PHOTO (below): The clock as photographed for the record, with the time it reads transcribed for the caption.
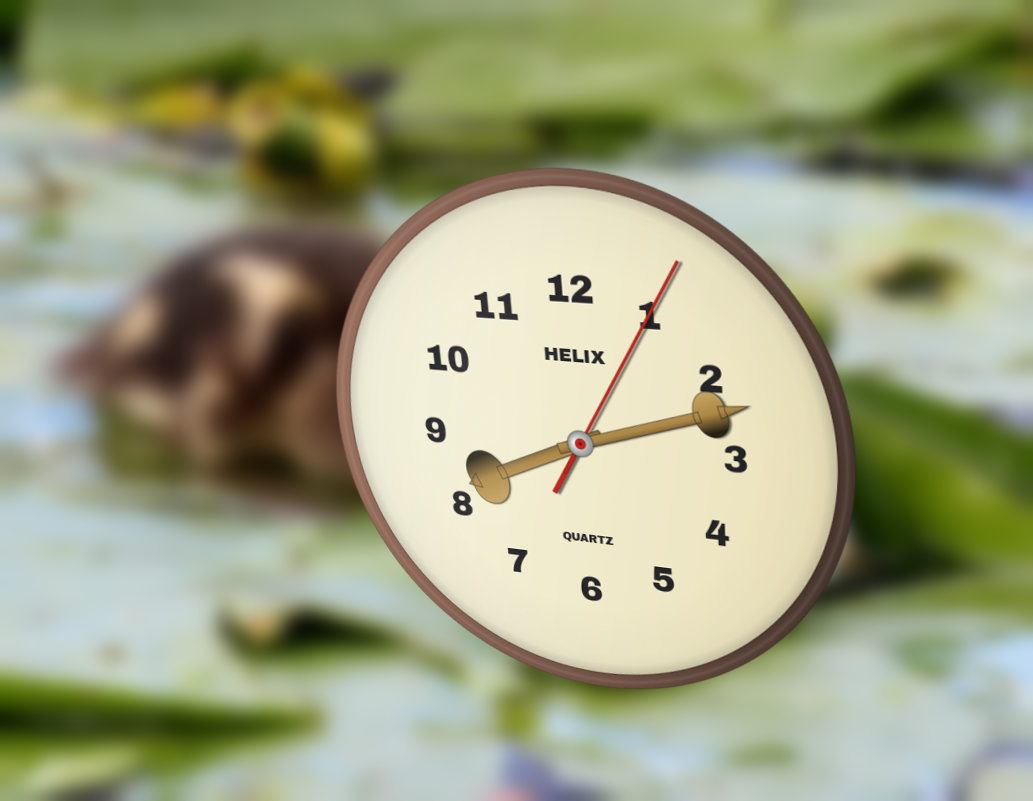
8:12:05
